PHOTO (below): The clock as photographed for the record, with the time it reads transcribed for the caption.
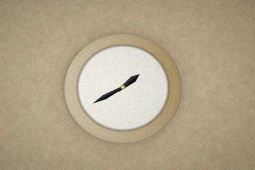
1:40
